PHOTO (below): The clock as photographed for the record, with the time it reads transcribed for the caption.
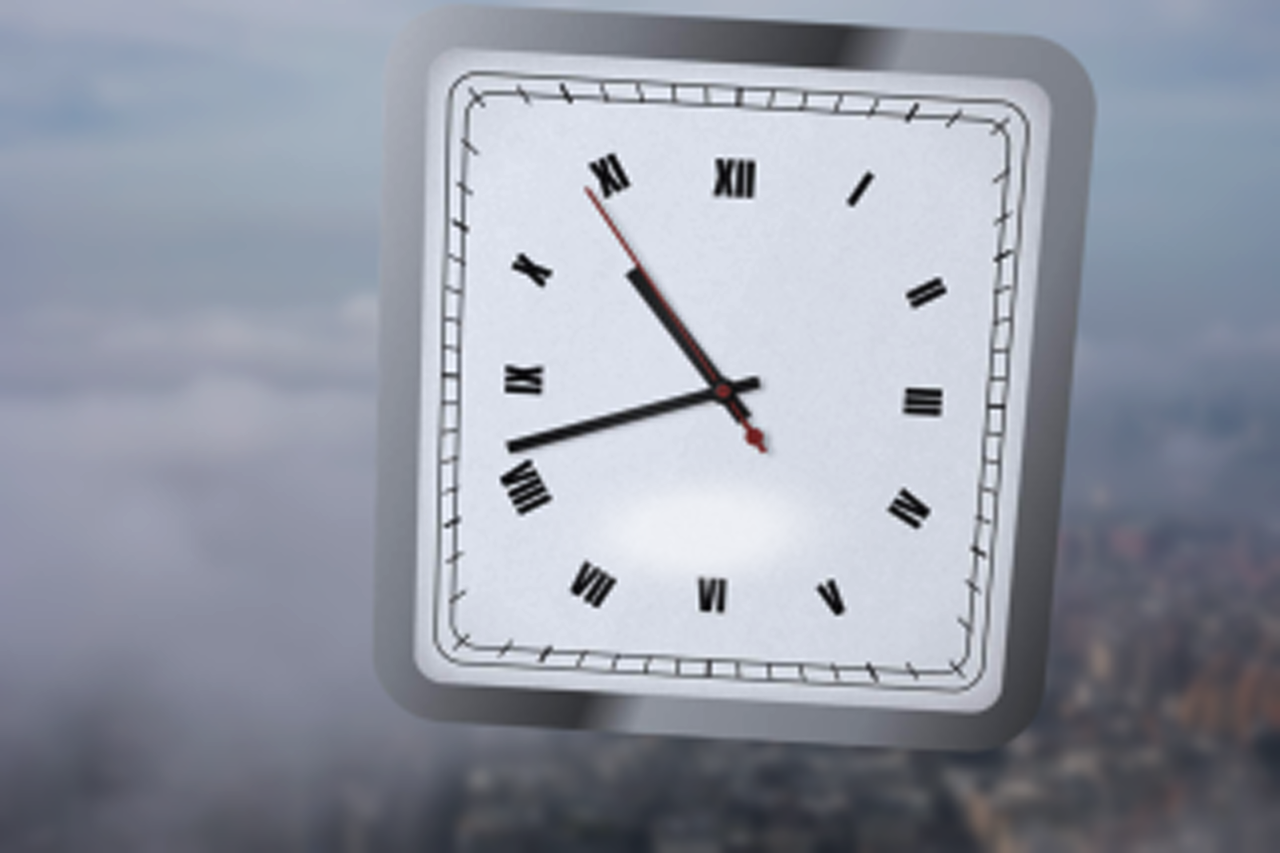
10:41:54
